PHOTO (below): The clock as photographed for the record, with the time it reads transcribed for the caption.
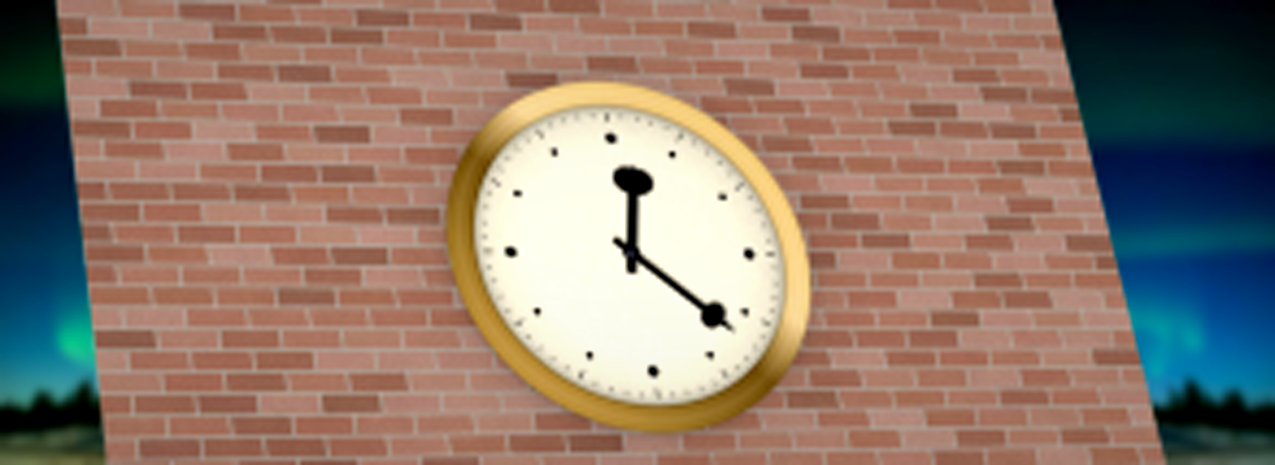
12:22
